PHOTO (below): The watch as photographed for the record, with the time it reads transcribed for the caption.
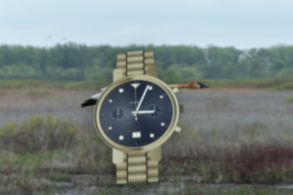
3:04
